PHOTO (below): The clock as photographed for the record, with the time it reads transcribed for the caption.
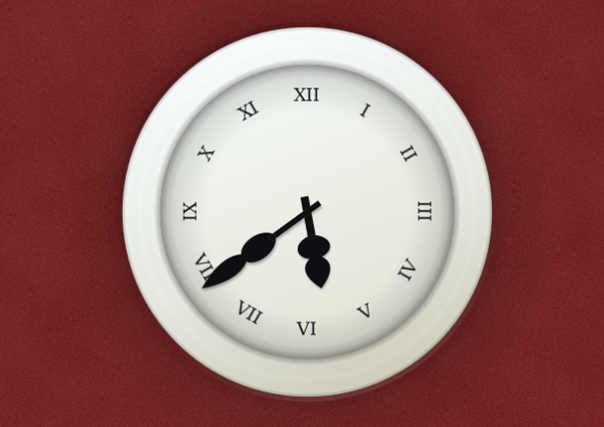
5:39
